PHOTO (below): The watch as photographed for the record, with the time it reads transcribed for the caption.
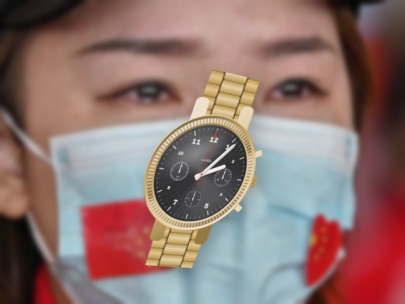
2:06
